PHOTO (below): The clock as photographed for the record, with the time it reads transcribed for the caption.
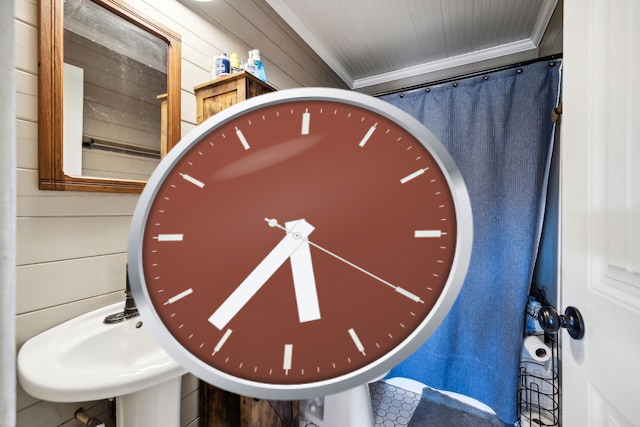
5:36:20
